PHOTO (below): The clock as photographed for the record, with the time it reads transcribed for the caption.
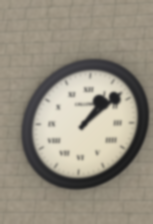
1:08
